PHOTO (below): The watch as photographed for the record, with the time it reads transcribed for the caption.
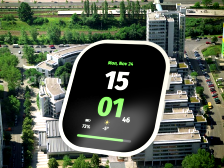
15:01:46
